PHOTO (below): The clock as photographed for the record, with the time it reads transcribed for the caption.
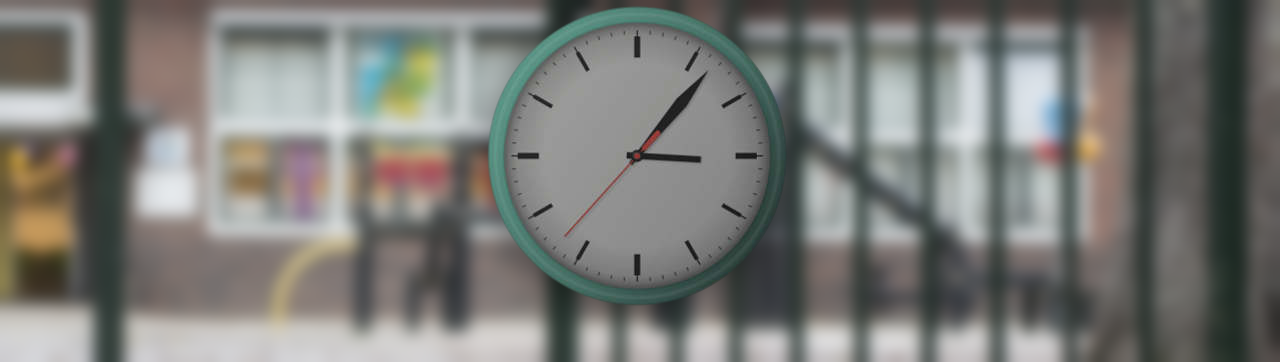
3:06:37
